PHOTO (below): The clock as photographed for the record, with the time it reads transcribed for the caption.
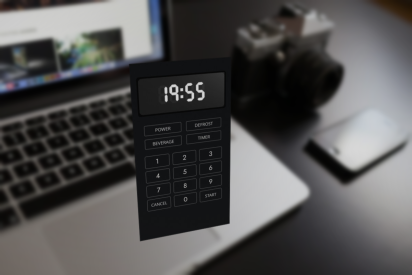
19:55
